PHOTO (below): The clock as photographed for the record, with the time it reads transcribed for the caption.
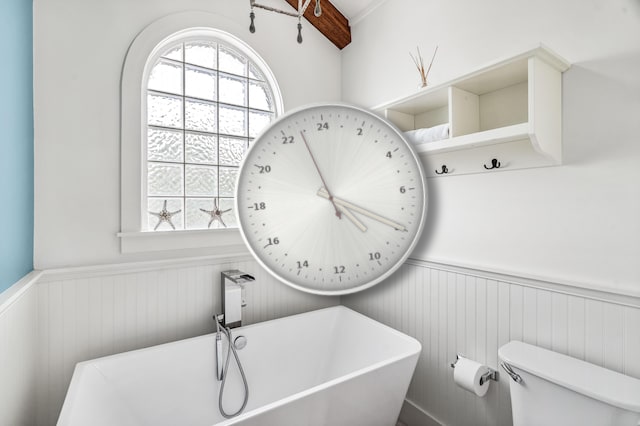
9:19:57
